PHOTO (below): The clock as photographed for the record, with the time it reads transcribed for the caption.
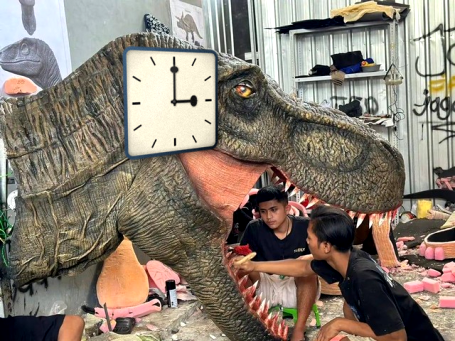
3:00
